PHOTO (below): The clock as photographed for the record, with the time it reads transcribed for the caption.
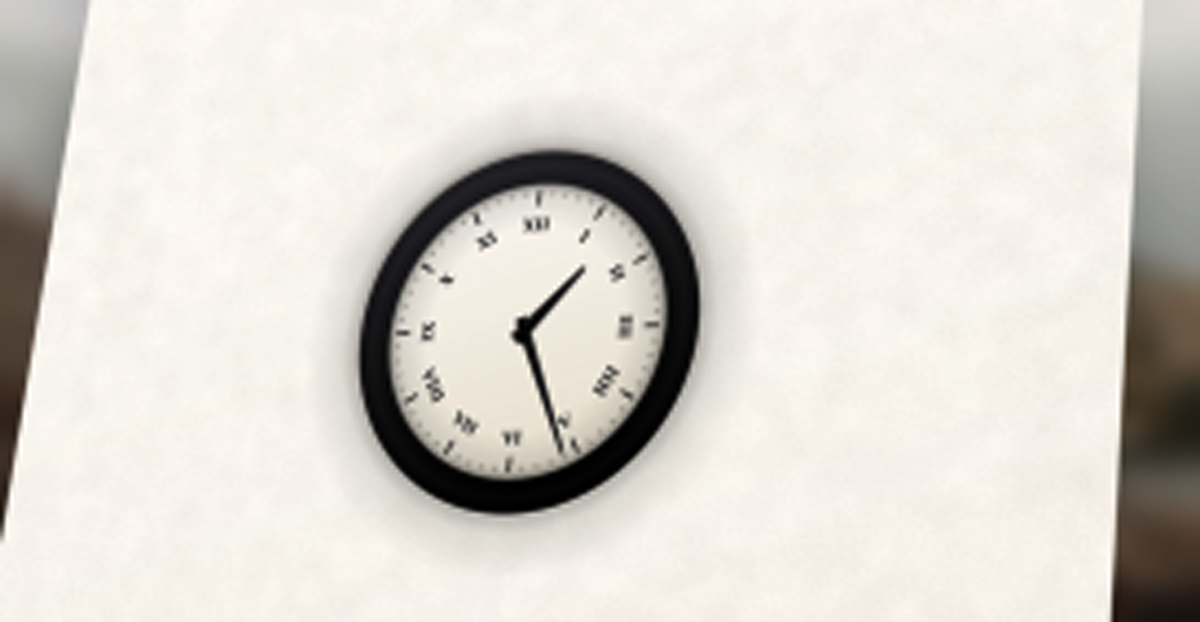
1:26
